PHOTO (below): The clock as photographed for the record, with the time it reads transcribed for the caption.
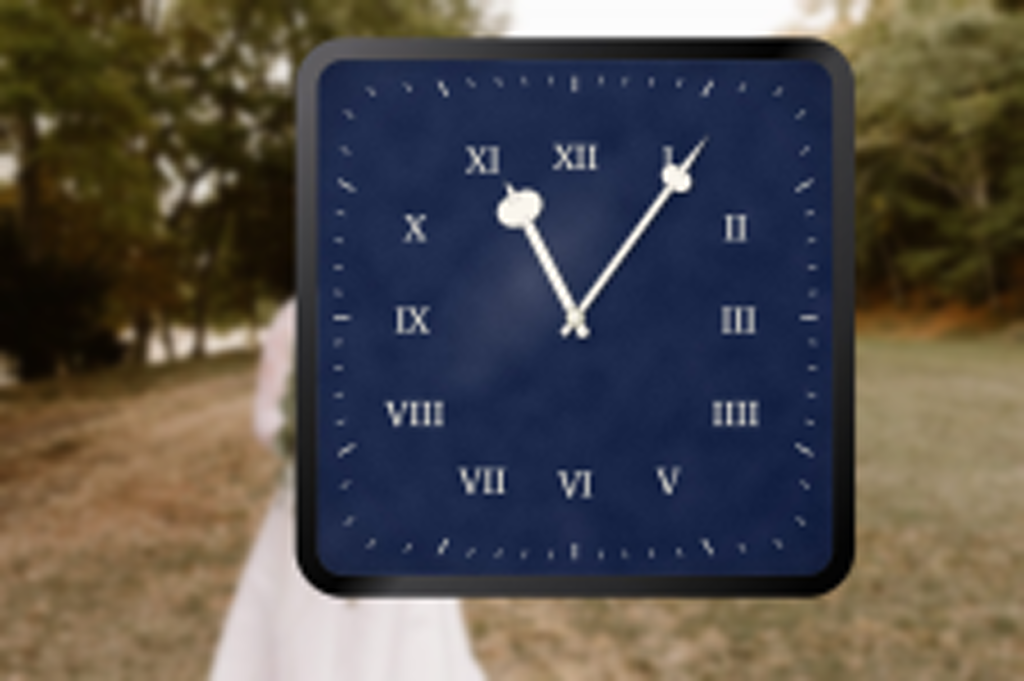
11:06
